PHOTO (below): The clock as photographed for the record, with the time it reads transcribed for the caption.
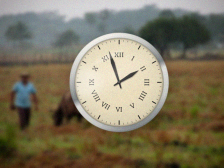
1:57
